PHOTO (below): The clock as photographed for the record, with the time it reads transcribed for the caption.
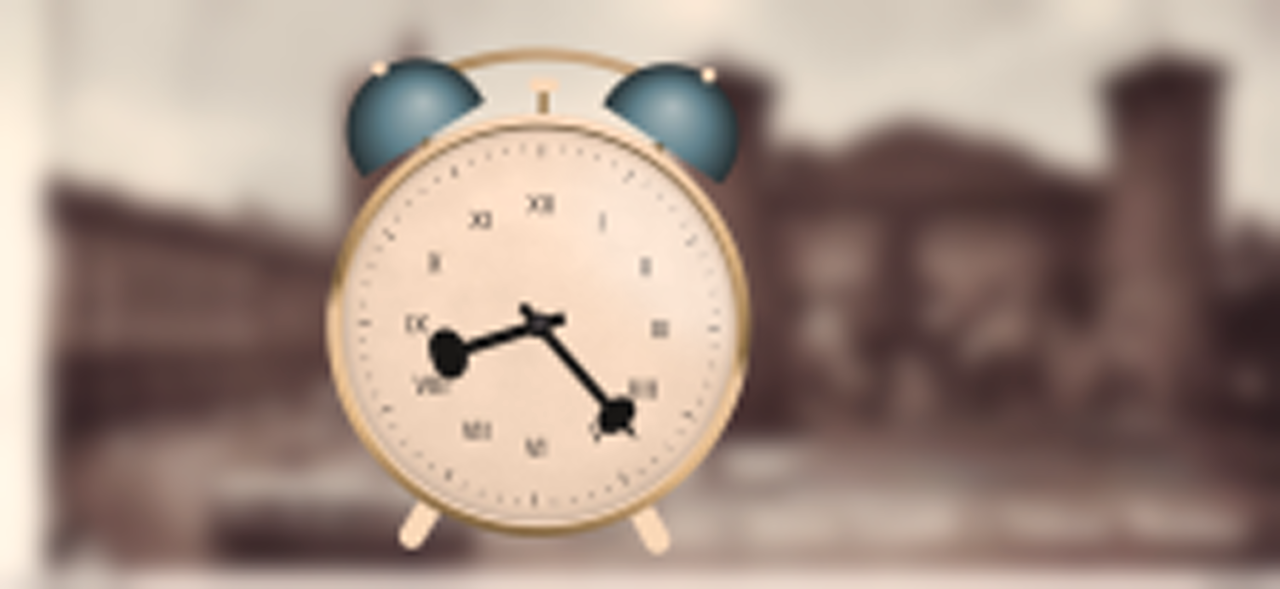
8:23
